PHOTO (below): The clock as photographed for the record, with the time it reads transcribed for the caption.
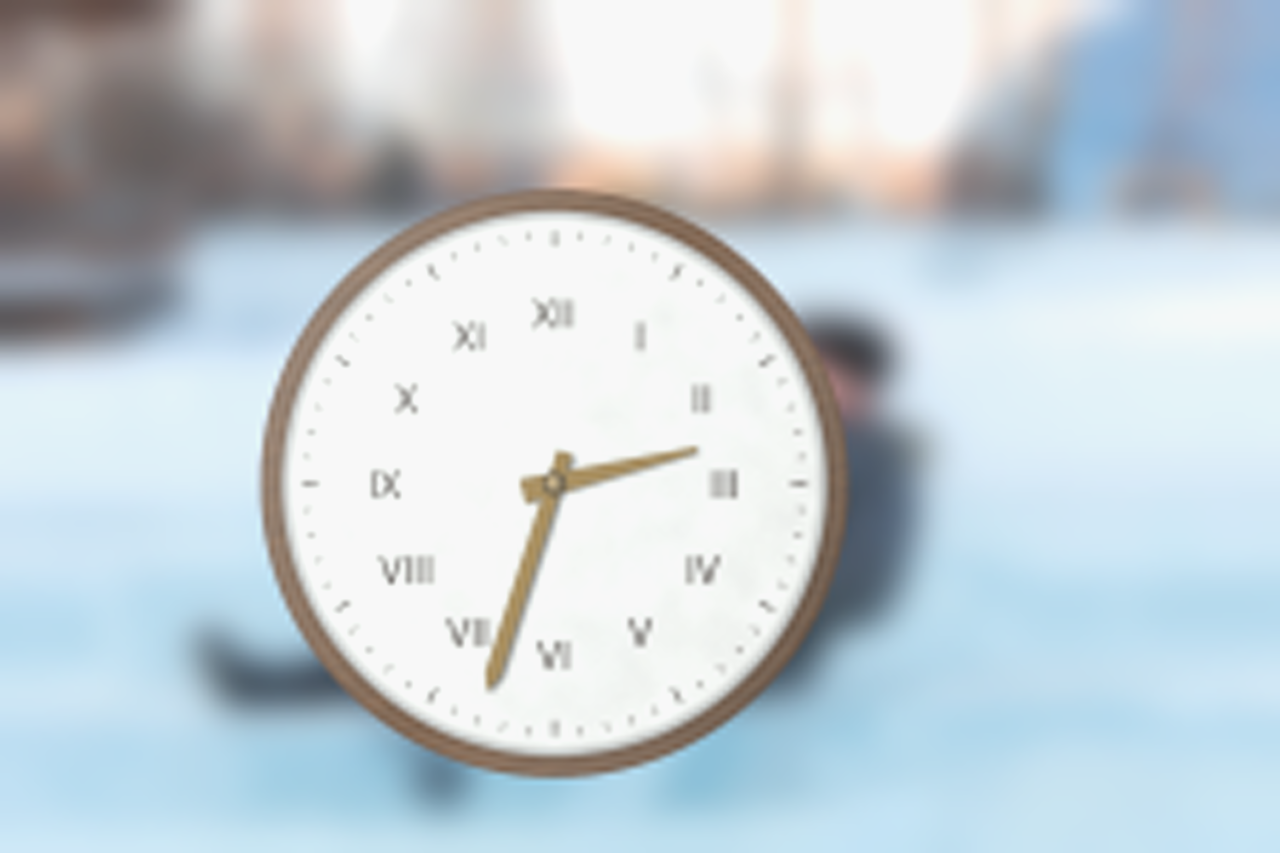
2:33
